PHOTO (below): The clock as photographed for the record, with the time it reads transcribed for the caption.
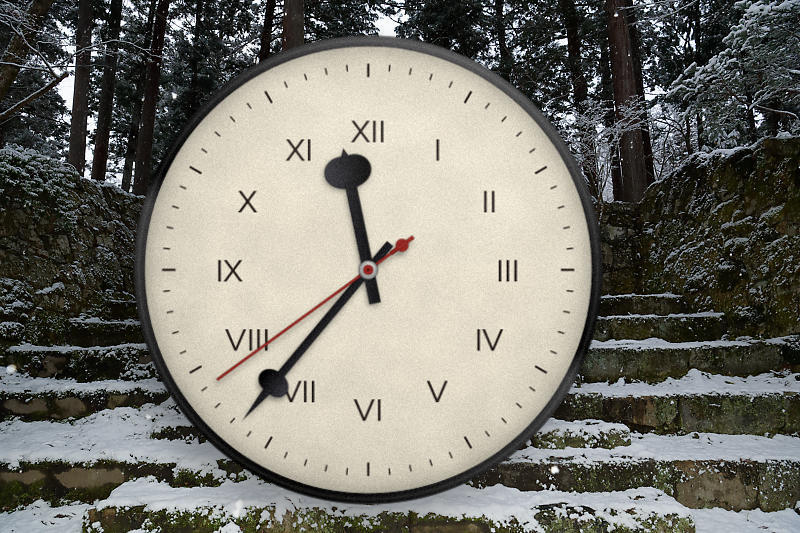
11:36:39
